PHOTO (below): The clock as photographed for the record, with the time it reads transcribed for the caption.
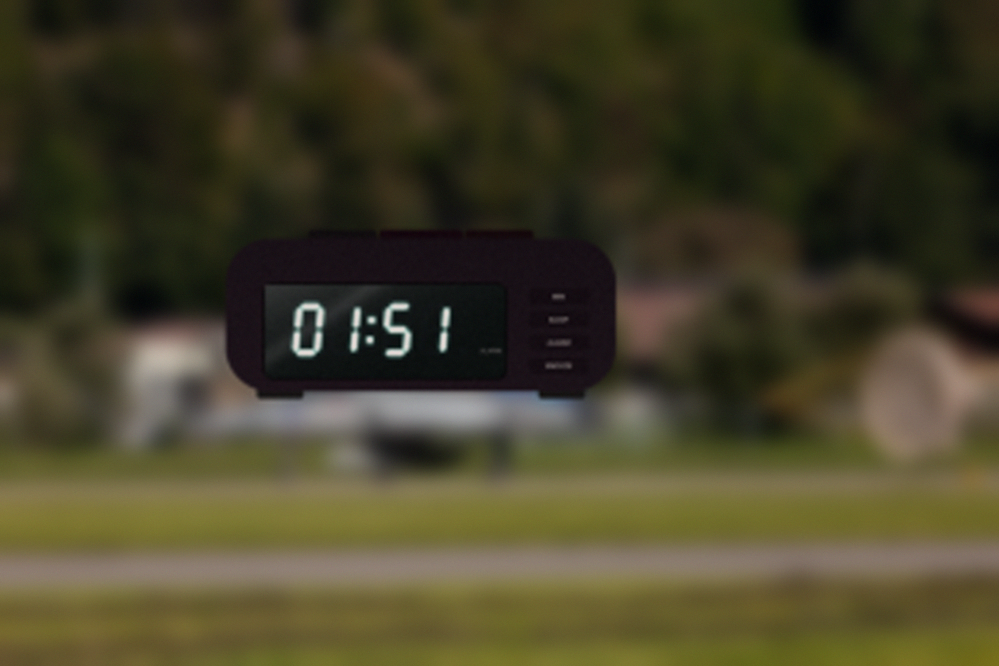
1:51
